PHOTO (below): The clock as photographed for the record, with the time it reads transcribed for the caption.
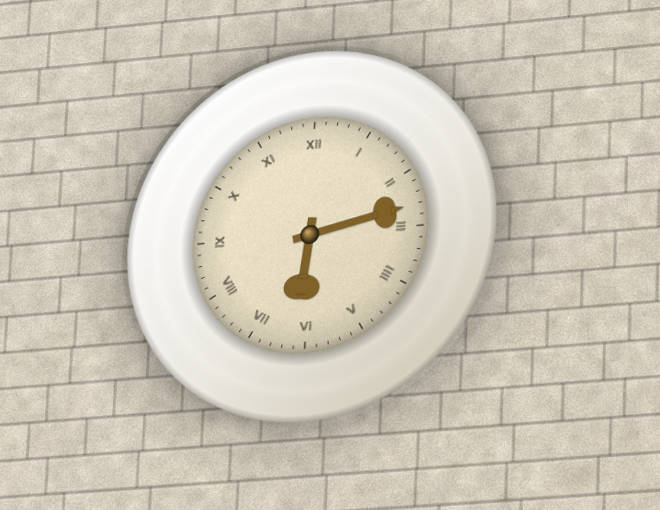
6:13
